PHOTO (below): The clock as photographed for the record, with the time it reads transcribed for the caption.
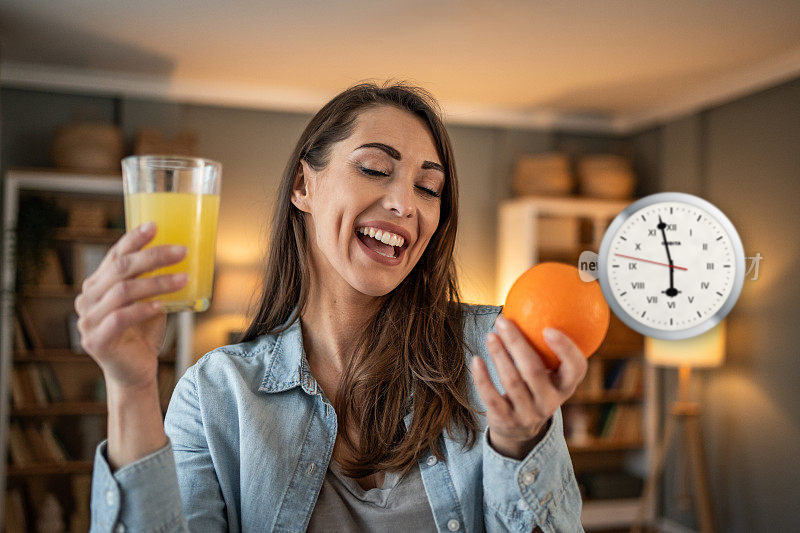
5:57:47
